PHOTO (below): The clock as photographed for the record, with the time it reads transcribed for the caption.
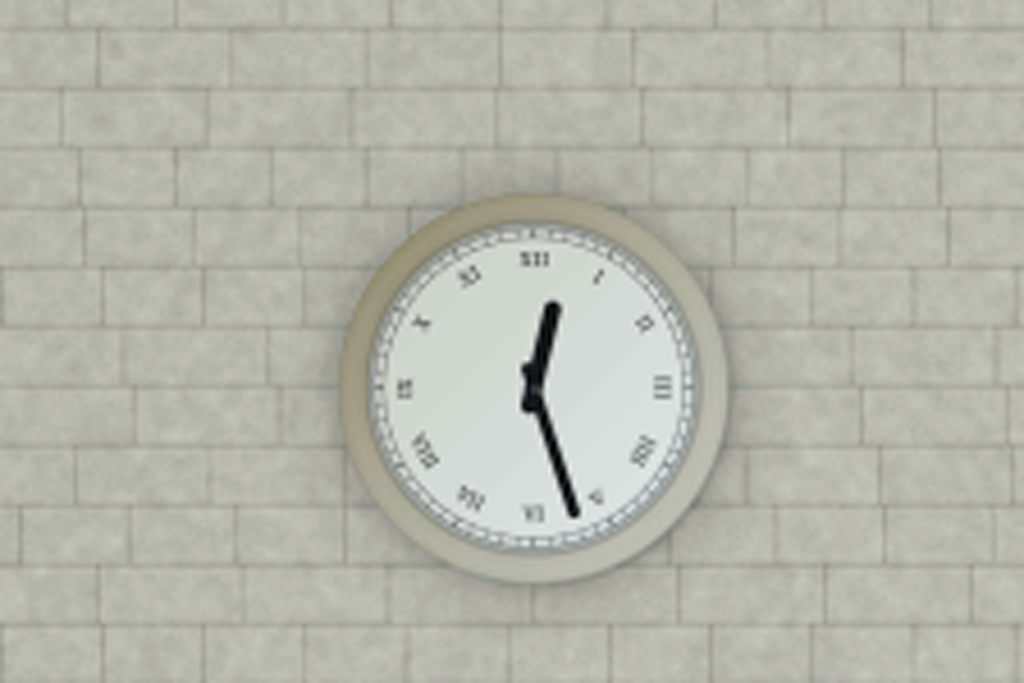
12:27
